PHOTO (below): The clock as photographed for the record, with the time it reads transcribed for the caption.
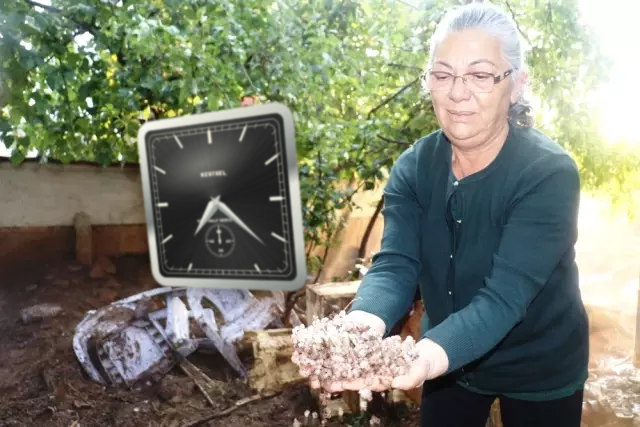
7:22
